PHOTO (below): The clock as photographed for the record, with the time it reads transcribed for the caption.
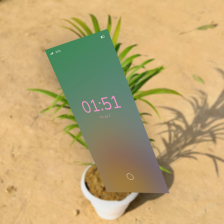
1:51
